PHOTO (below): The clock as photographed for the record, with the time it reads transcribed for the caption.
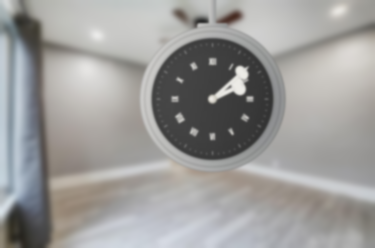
2:08
